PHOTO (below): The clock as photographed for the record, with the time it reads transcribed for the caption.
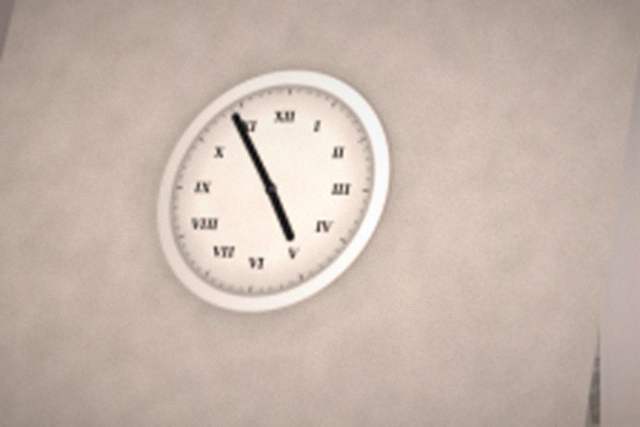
4:54
